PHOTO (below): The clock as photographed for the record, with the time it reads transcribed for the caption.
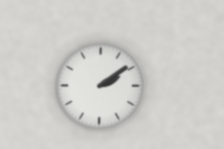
2:09
